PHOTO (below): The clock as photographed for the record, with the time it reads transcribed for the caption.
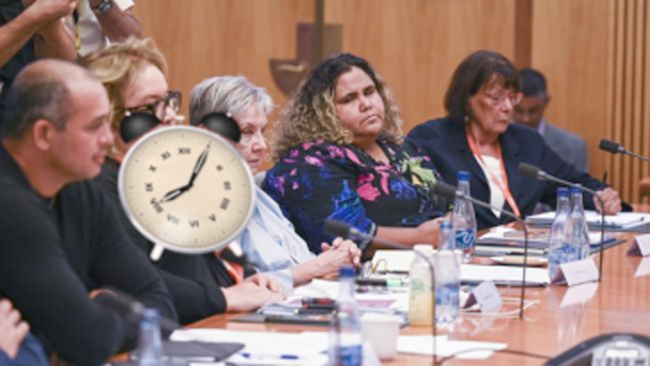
8:05
